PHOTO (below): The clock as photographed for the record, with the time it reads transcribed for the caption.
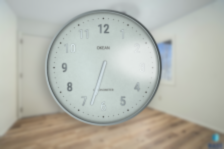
6:33
